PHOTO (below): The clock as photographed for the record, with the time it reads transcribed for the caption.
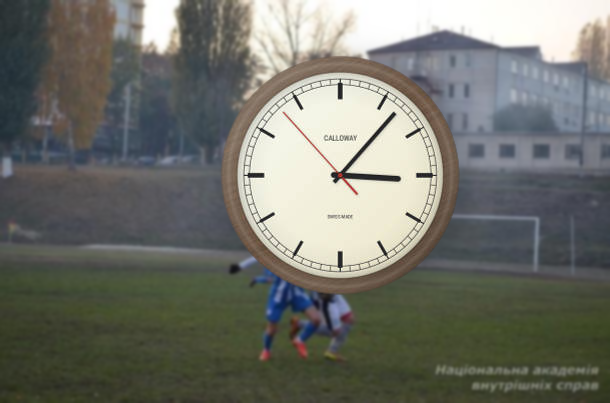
3:06:53
